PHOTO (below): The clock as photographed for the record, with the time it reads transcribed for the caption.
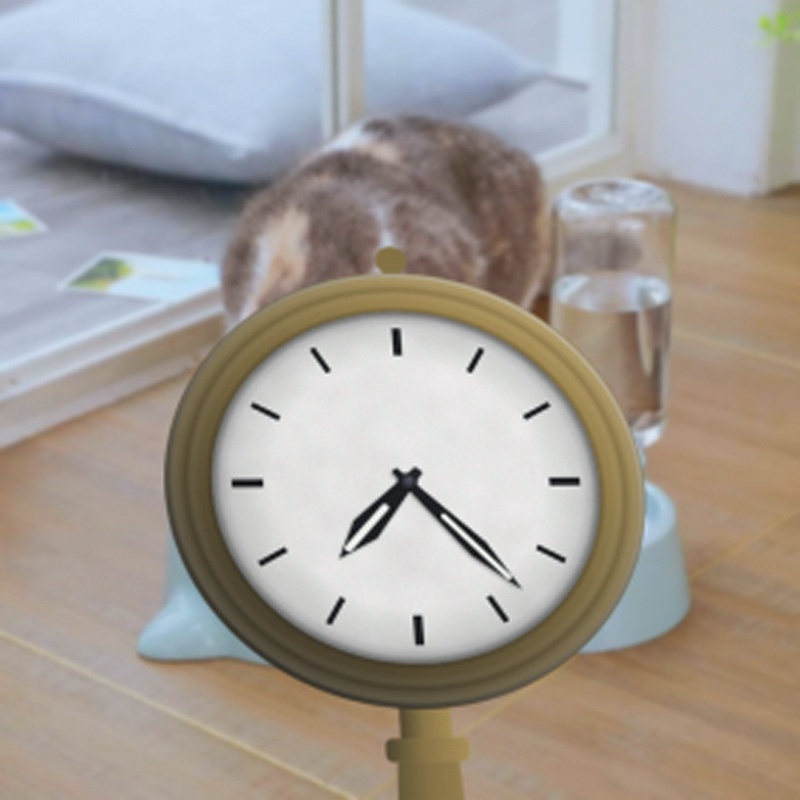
7:23
